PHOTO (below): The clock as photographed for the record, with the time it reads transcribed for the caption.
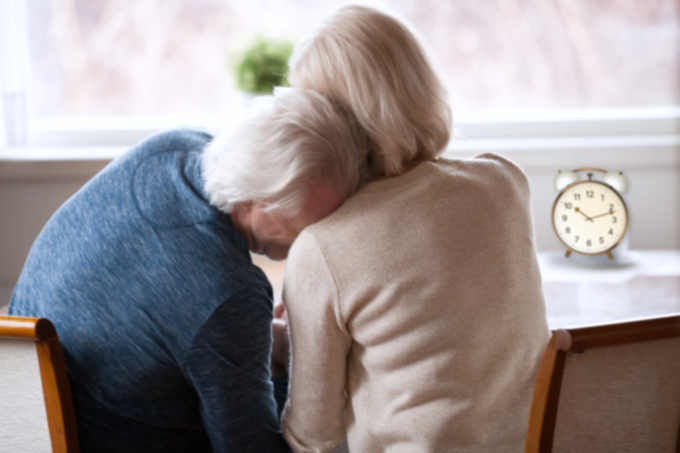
10:12
